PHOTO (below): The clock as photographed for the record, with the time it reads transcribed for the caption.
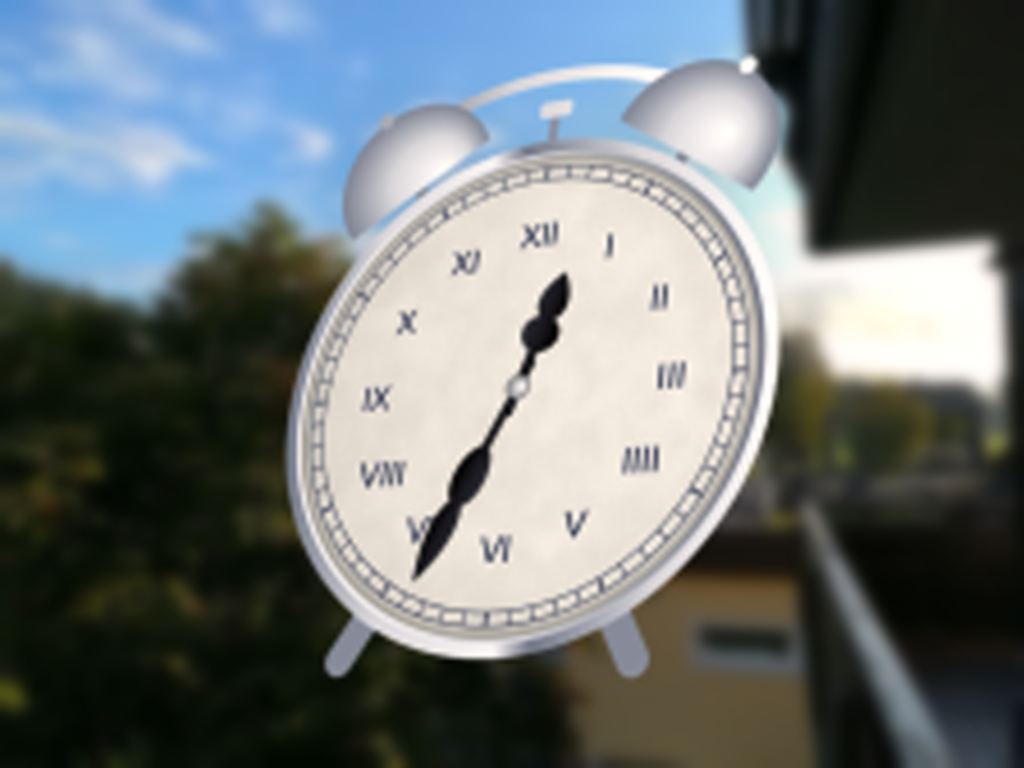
12:34
